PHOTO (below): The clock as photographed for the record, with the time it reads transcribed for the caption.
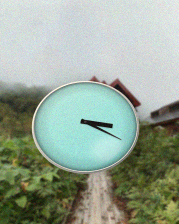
3:20
